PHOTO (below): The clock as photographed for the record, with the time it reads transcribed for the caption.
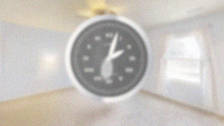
2:03
